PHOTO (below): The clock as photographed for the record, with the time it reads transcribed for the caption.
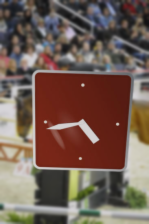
4:43
